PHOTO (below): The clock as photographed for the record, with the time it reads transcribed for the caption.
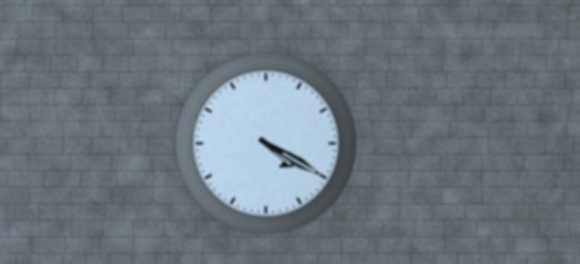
4:20
